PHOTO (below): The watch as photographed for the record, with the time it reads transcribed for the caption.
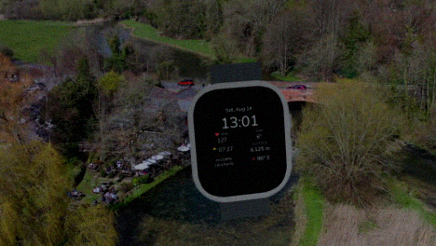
13:01
